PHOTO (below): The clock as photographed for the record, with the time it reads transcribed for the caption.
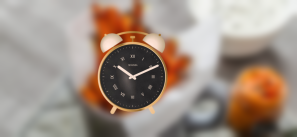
10:11
